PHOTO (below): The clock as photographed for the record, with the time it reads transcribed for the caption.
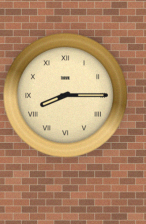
8:15
